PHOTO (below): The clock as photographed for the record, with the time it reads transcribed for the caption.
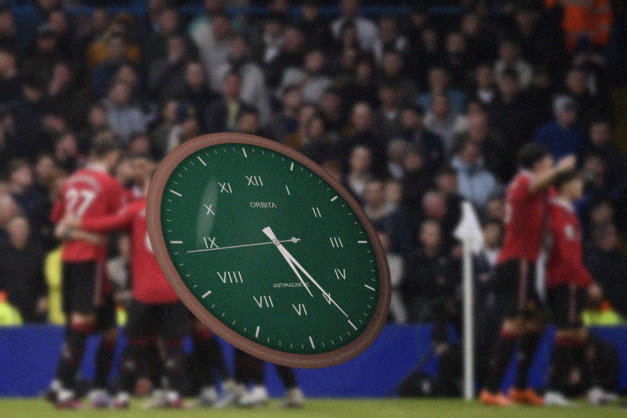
5:24:44
